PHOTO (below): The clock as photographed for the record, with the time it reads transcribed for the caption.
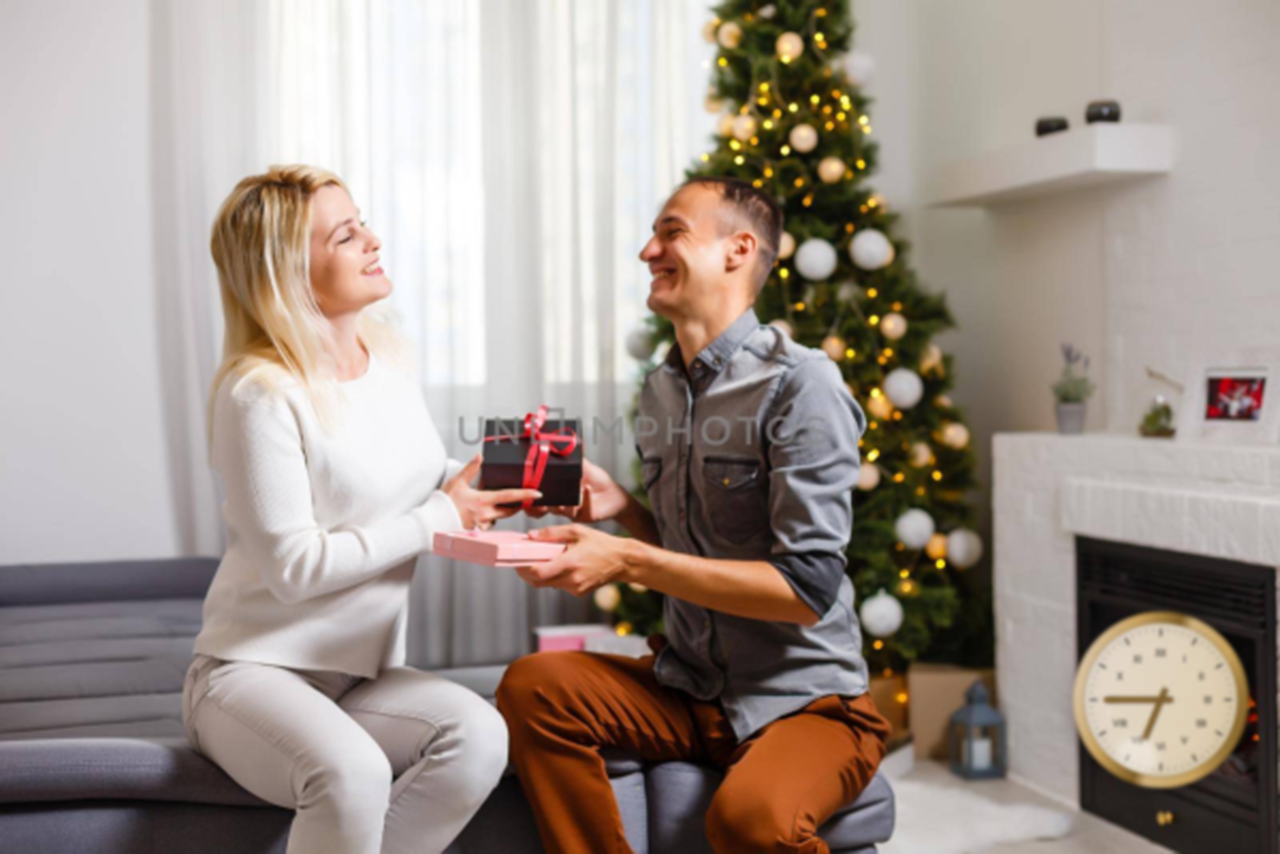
6:45
